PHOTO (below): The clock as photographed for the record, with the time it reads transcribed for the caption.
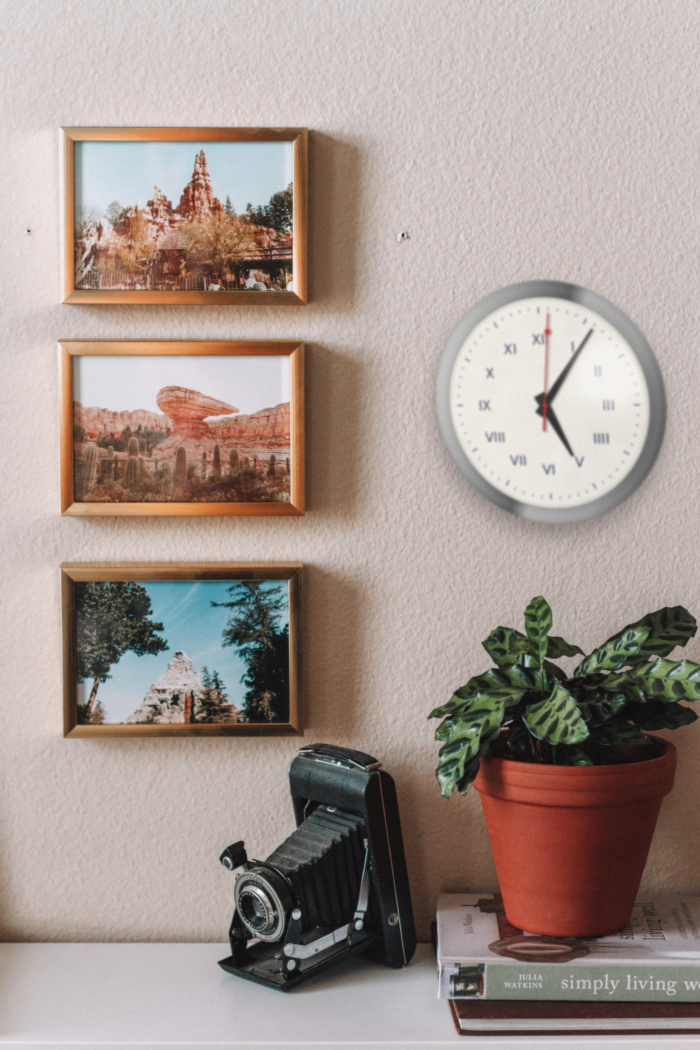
5:06:01
